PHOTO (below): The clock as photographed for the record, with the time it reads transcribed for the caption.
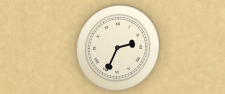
2:34
